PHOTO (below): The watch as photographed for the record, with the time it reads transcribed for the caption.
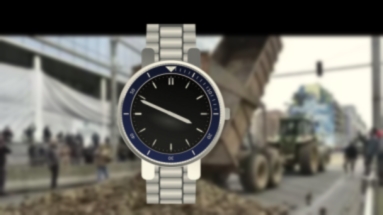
3:49
